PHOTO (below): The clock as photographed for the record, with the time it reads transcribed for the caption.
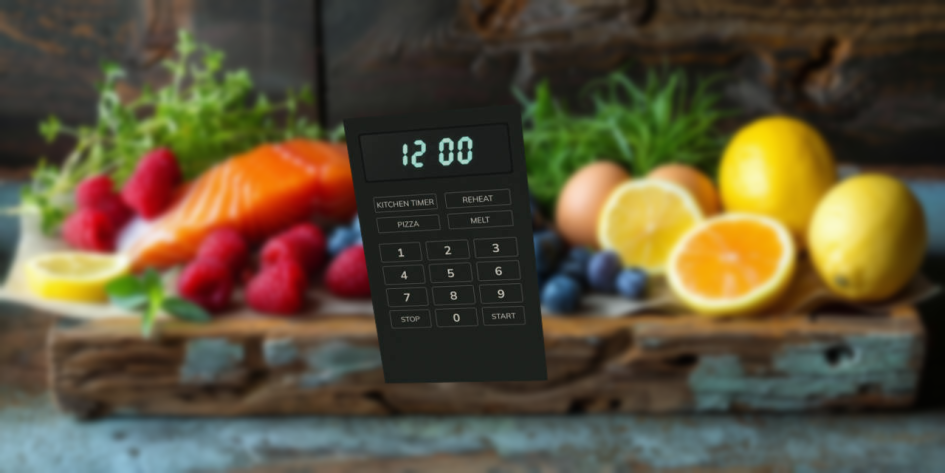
12:00
